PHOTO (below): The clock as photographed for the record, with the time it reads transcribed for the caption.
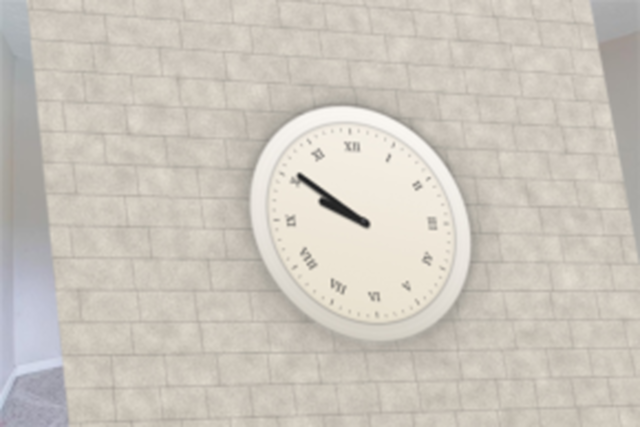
9:51
